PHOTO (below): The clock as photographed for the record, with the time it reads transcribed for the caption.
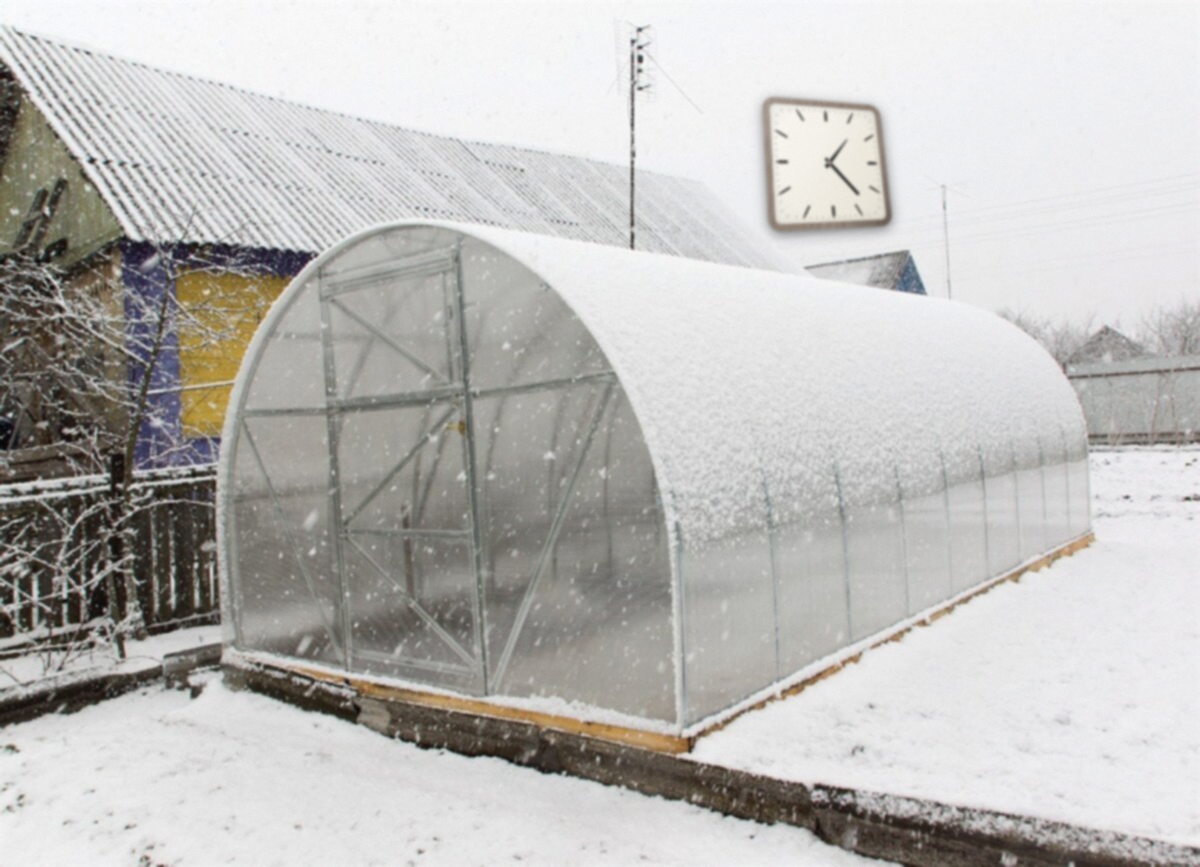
1:23
